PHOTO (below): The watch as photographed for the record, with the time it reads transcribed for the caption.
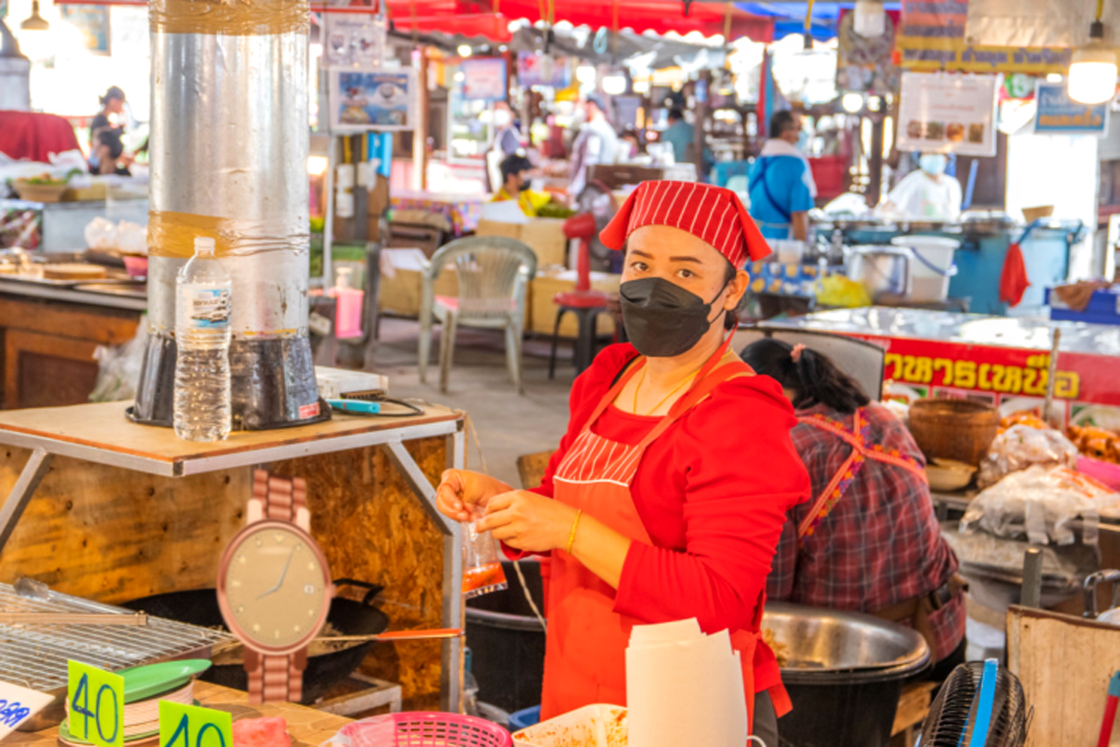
8:04
